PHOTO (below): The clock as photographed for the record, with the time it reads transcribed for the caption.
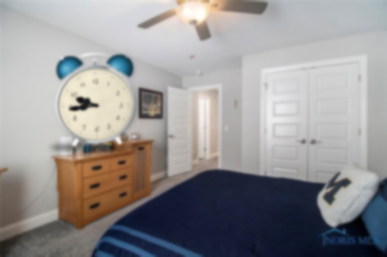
9:44
